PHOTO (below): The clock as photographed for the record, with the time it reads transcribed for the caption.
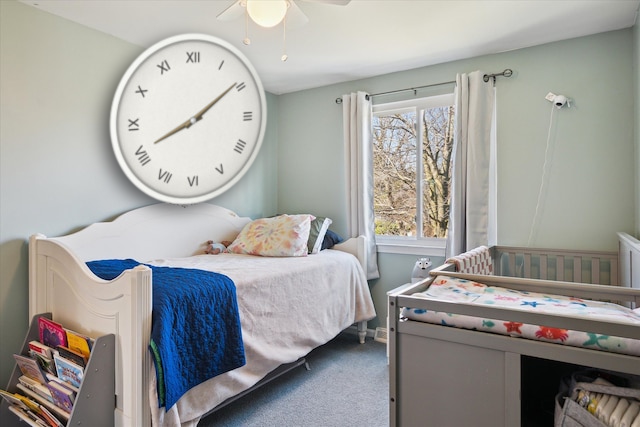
8:09
